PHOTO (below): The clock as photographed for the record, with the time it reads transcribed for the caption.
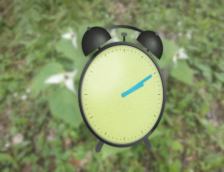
2:10
